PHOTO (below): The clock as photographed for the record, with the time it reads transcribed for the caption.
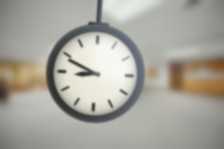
8:49
